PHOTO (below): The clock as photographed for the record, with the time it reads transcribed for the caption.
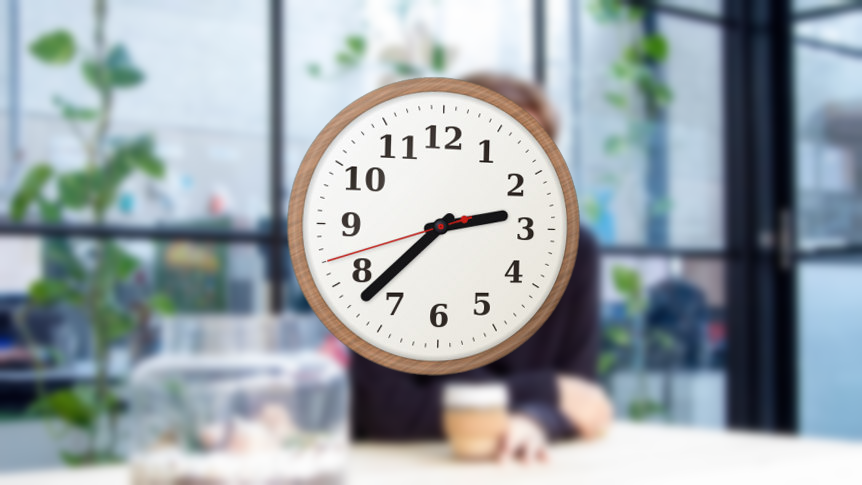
2:37:42
